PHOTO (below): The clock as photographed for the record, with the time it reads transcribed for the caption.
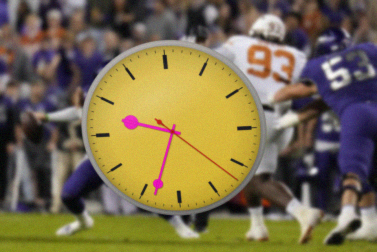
9:33:22
